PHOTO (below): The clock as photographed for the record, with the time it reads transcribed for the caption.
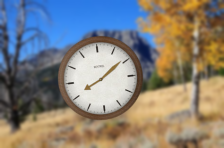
8:09
